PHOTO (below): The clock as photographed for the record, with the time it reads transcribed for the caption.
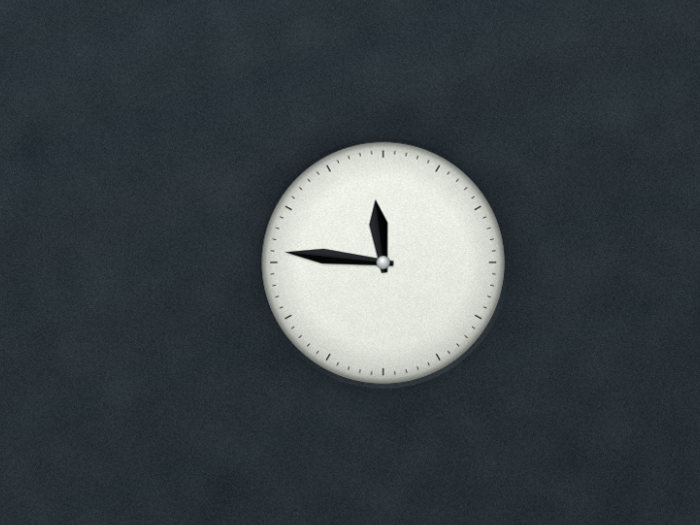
11:46
